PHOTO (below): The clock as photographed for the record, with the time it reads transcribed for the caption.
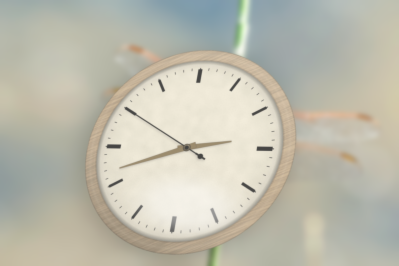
2:41:50
